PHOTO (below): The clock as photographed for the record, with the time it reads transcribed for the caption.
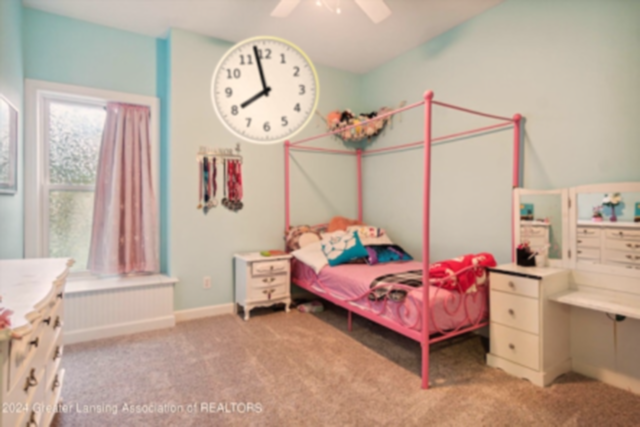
7:58
